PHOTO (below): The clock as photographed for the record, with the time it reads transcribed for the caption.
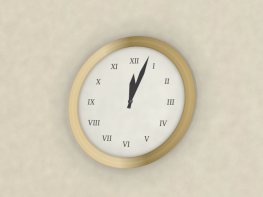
12:03
